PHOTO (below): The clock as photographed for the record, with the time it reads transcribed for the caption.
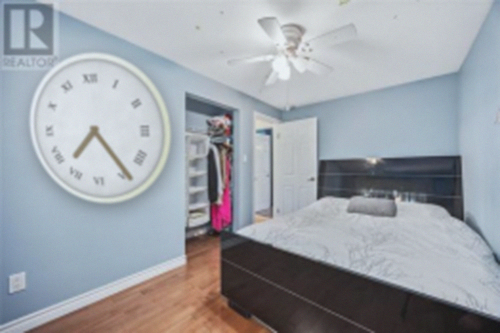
7:24
